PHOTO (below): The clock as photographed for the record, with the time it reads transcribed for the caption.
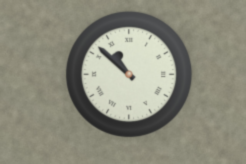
10:52
